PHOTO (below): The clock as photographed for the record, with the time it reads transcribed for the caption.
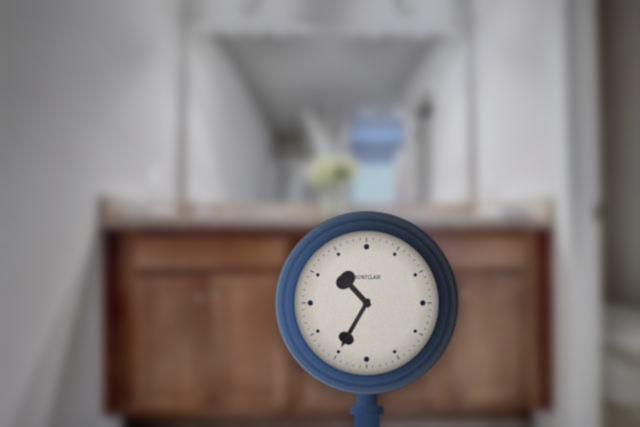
10:35
